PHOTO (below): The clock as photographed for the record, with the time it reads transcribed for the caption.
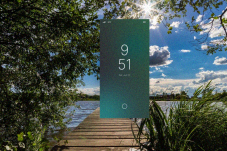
9:51
